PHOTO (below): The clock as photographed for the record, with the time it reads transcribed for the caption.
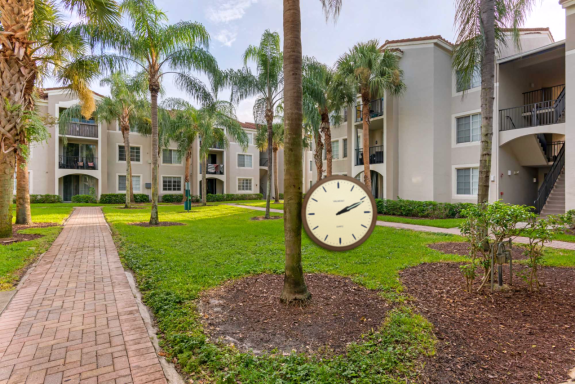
2:11
